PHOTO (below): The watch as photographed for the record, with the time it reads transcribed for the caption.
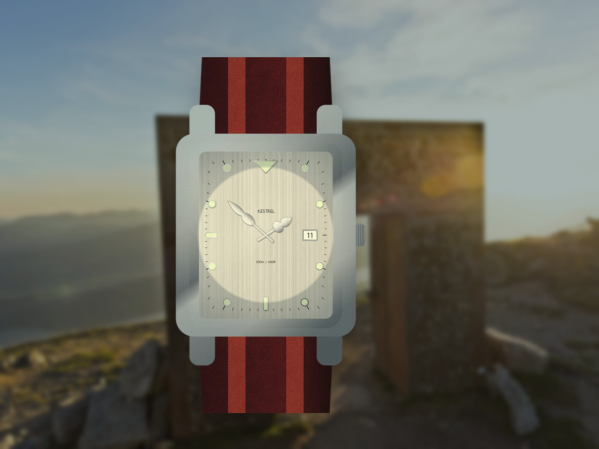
1:52
